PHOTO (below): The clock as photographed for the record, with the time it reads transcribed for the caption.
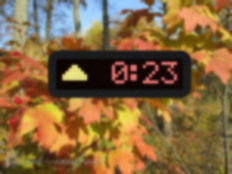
0:23
